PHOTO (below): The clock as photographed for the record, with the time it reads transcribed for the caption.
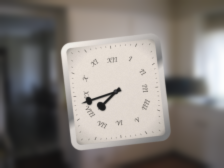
7:43
